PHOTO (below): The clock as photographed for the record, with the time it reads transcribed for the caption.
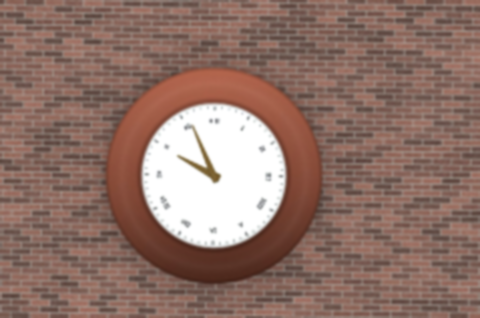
9:56
